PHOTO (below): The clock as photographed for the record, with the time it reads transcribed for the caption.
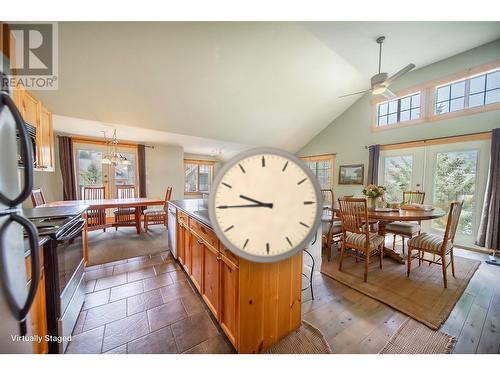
9:45
